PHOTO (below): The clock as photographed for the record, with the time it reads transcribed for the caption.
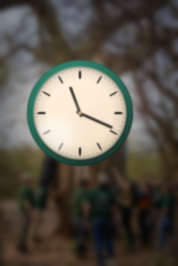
11:19
